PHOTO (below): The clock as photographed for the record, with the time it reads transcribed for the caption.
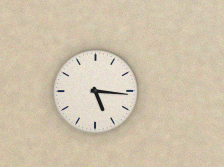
5:16
